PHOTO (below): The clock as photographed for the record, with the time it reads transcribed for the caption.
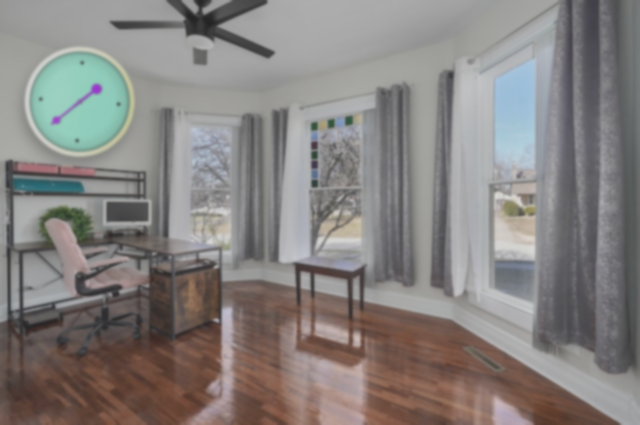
1:38
